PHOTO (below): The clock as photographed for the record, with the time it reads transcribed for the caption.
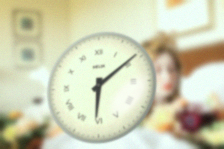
6:09
